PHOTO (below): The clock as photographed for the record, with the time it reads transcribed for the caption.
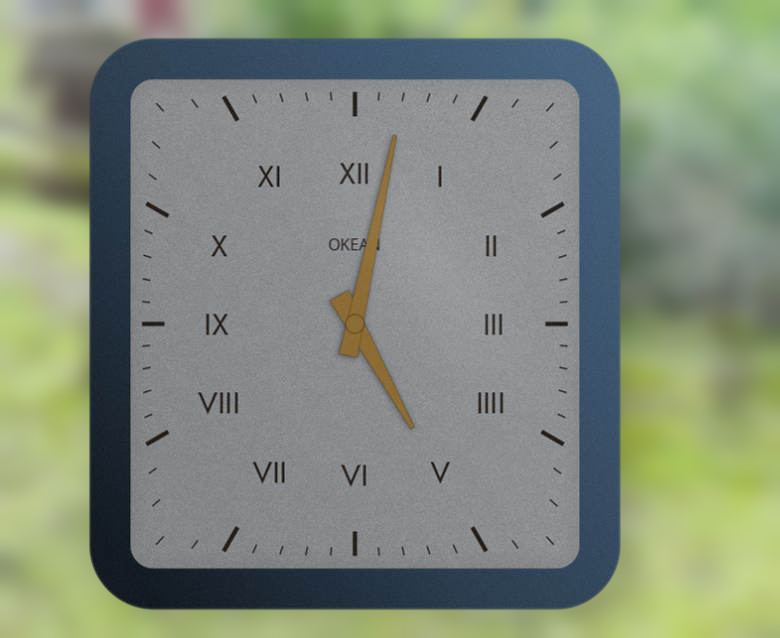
5:02
